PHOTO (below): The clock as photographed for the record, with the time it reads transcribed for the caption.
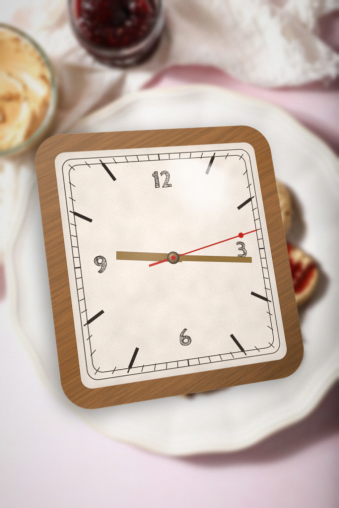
9:16:13
